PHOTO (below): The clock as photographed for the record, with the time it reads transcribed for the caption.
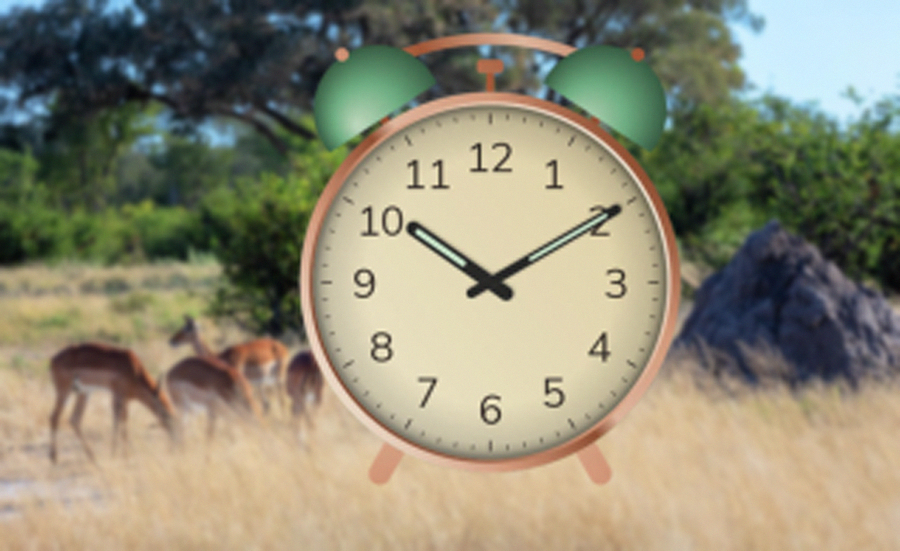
10:10
